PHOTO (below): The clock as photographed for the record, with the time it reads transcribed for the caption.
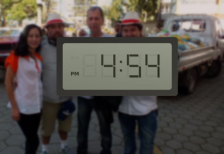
4:54
